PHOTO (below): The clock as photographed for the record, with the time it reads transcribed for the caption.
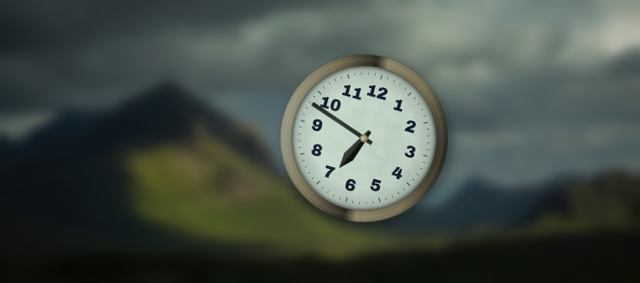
6:48
